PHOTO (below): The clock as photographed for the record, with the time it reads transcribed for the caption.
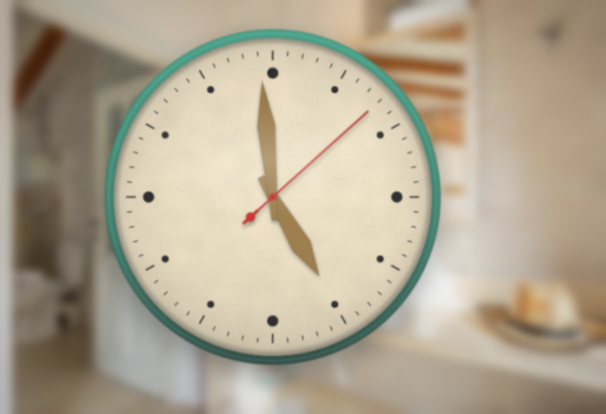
4:59:08
